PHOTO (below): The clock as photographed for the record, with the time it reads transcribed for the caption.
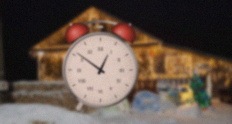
12:51
